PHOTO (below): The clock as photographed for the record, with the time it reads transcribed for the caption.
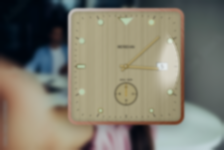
3:08
